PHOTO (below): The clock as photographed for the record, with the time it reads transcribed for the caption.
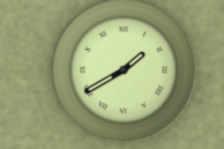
1:40
